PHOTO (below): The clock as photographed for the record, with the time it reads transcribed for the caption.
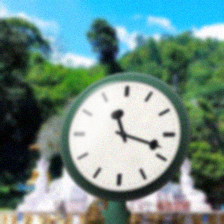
11:18
